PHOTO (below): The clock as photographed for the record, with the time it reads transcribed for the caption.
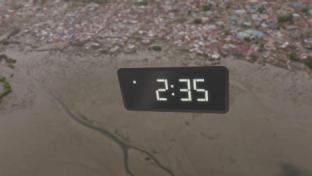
2:35
